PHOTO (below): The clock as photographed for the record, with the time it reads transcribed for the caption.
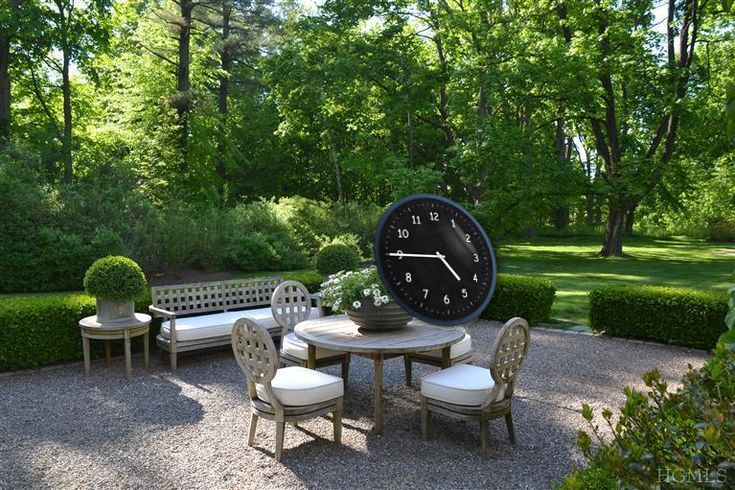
4:45
